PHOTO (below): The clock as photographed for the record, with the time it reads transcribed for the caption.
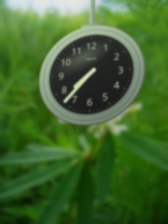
7:37
